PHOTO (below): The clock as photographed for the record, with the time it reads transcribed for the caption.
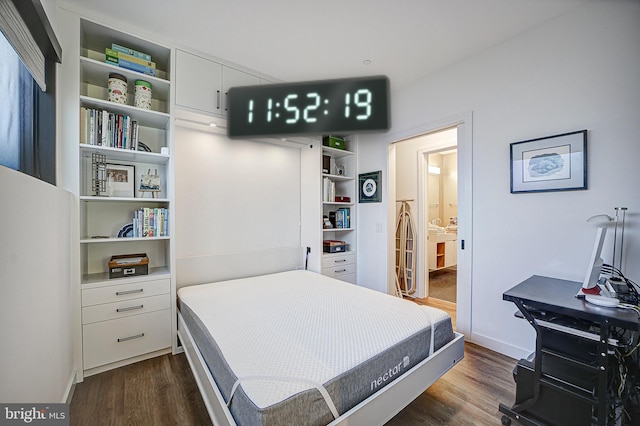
11:52:19
